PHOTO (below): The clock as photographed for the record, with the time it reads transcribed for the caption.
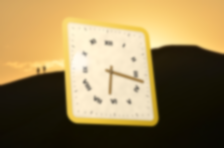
6:17
